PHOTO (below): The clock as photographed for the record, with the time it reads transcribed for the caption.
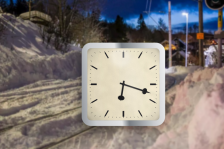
6:18
